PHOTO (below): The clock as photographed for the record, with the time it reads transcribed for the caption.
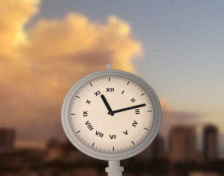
11:13
